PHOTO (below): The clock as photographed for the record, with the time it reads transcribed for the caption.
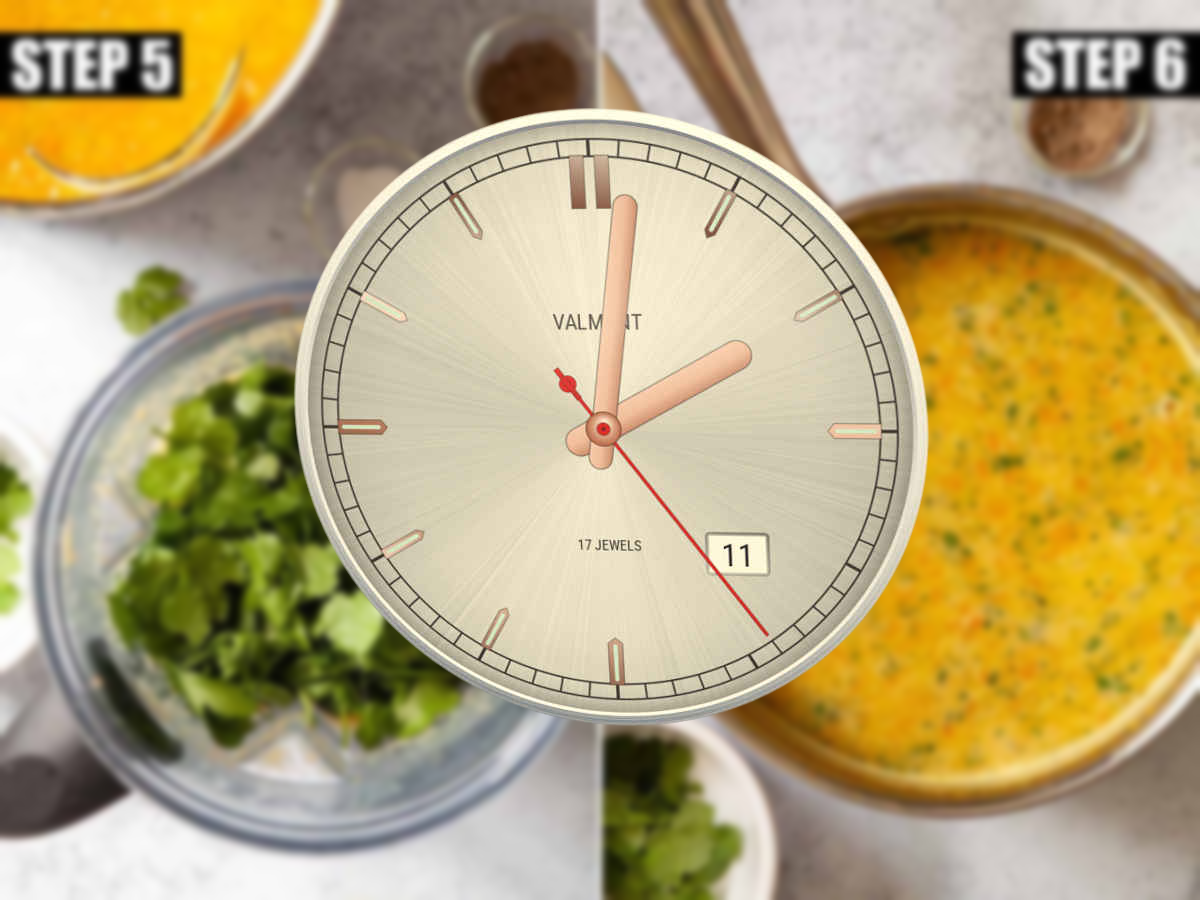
2:01:24
